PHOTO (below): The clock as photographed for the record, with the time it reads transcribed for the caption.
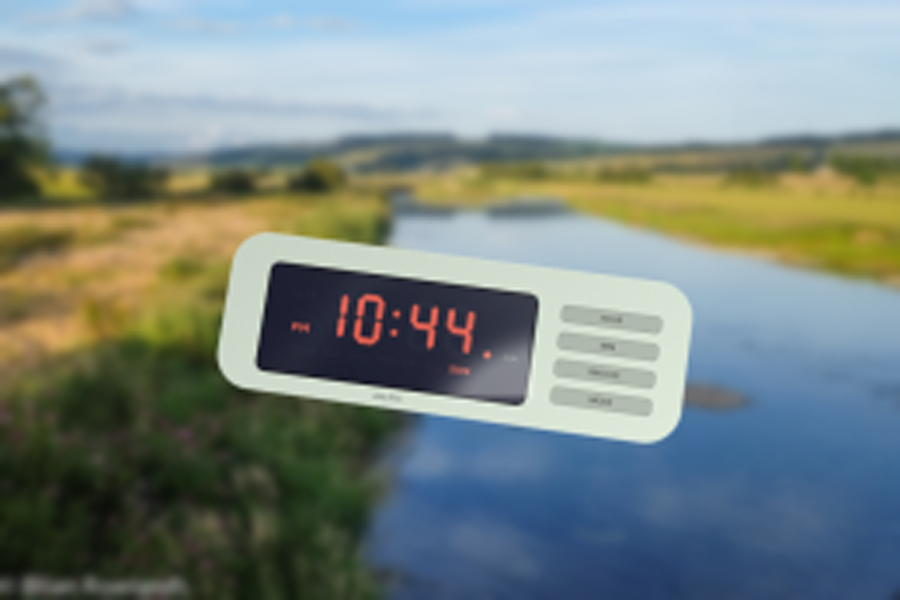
10:44
